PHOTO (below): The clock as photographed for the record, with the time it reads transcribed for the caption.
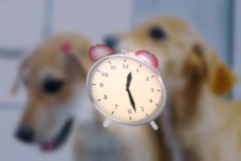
12:28
